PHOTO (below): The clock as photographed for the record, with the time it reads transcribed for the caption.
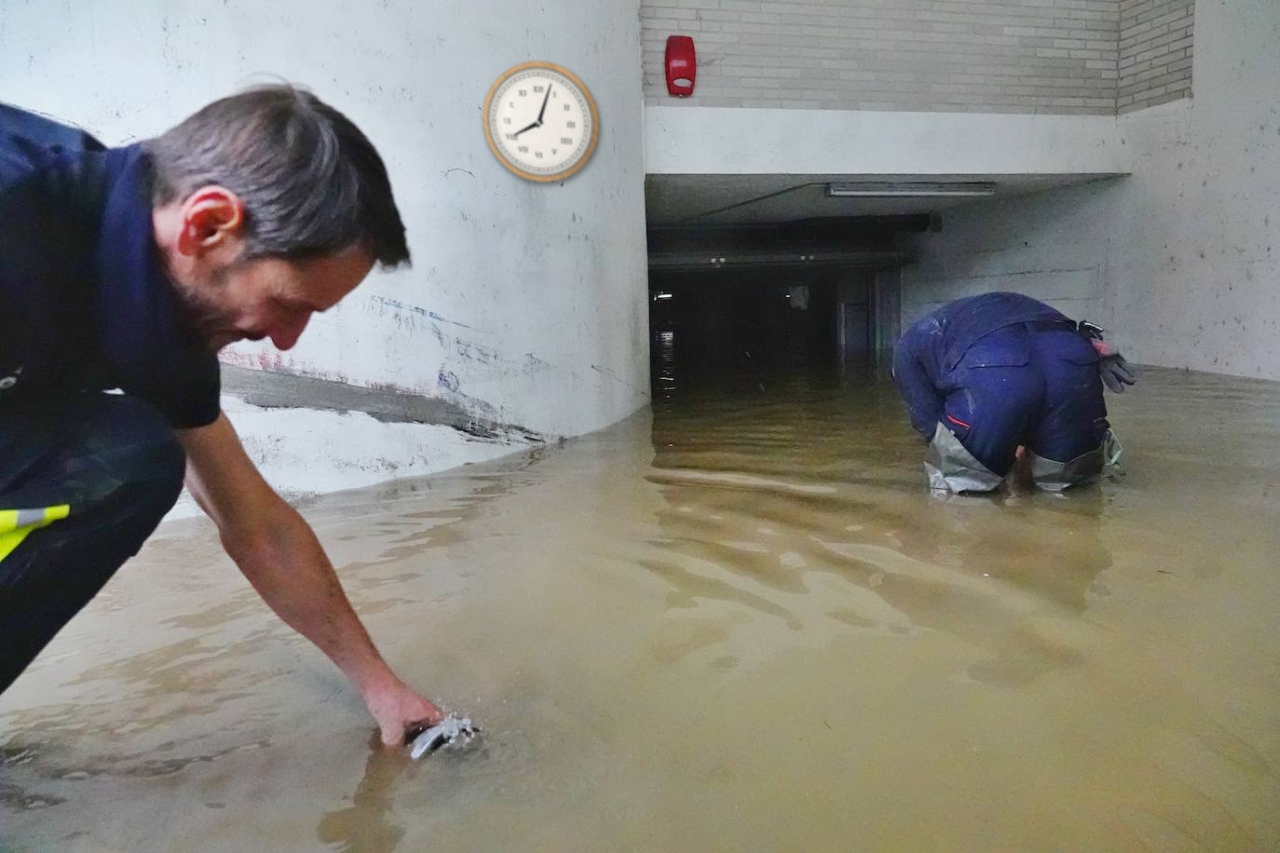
8:03
